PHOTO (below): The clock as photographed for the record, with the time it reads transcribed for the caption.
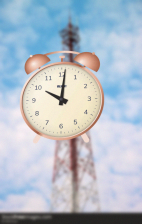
10:01
